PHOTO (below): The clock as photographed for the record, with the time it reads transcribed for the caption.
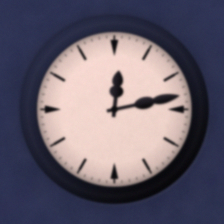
12:13
